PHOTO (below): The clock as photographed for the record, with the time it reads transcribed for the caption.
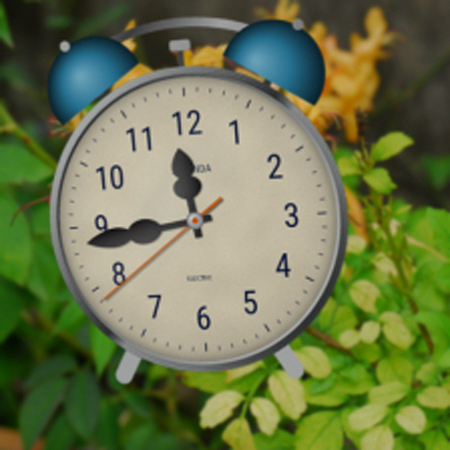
11:43:39
